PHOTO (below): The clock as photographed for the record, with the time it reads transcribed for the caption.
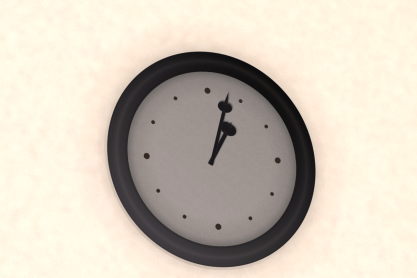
1:03
